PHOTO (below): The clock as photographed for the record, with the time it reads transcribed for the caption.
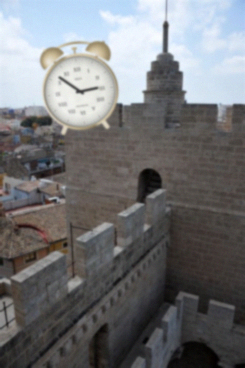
2:52
